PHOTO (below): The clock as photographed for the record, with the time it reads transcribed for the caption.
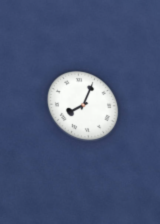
8:05
